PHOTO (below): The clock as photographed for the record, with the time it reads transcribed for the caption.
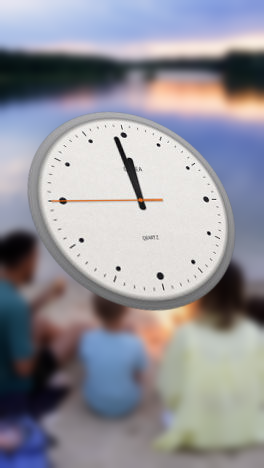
11:58:45
